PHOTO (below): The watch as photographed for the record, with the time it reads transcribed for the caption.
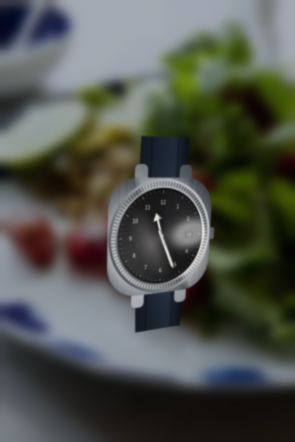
11:26
